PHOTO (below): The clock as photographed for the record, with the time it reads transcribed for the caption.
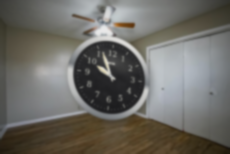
9:56
